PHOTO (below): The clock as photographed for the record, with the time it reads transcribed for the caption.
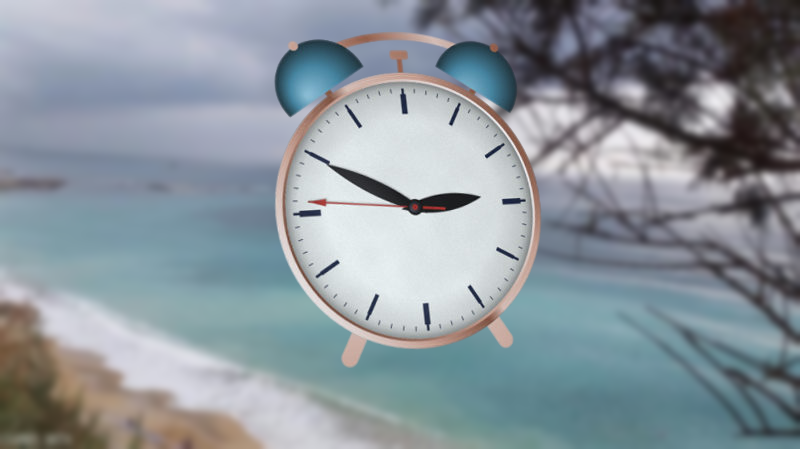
2:49:46
